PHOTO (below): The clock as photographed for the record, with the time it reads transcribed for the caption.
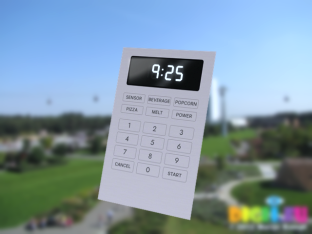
9:25
